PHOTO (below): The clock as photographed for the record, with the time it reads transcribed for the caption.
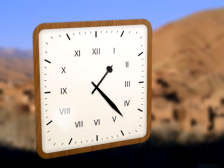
1:23
